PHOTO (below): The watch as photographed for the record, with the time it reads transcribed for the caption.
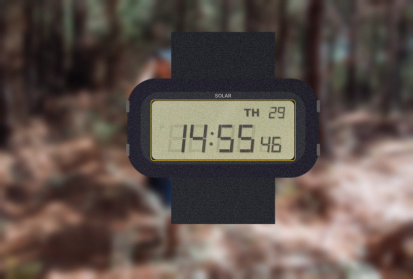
14:55:46
